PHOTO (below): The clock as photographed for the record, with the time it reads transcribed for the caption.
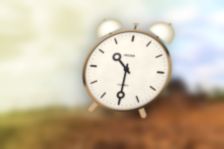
10:30
